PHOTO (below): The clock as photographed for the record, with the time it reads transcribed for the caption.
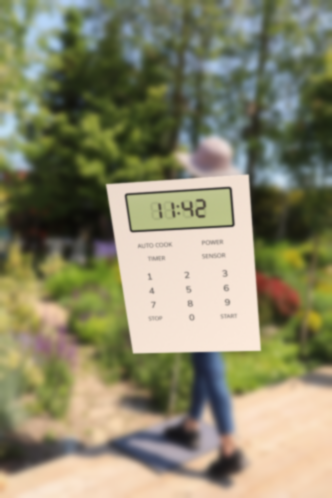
11:42
